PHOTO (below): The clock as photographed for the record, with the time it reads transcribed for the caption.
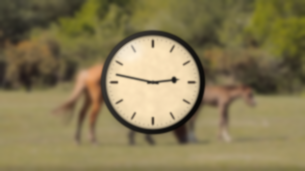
2:47
